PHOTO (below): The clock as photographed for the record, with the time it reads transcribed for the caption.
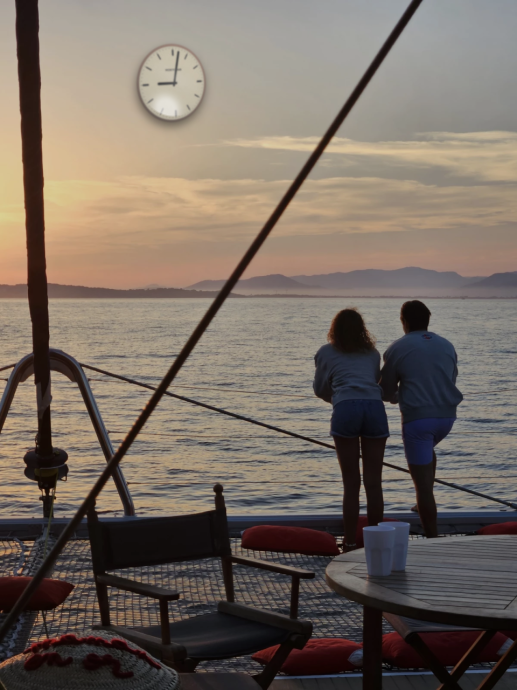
9:02
